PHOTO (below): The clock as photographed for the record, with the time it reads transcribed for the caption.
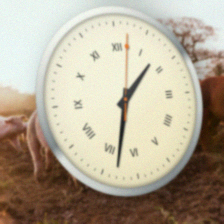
1:33:02
